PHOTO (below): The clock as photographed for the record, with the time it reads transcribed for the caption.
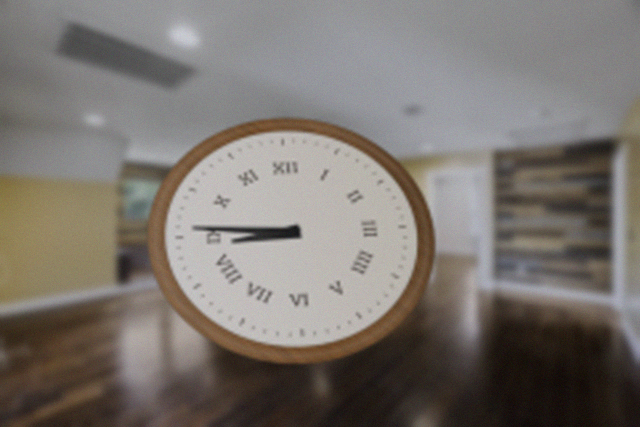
8:46
